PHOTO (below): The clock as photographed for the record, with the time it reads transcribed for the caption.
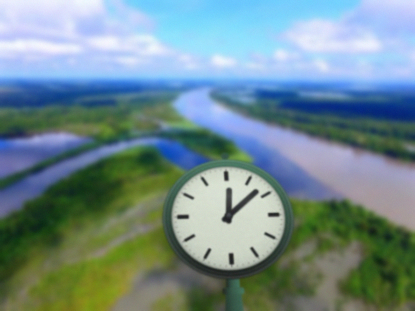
12:08
